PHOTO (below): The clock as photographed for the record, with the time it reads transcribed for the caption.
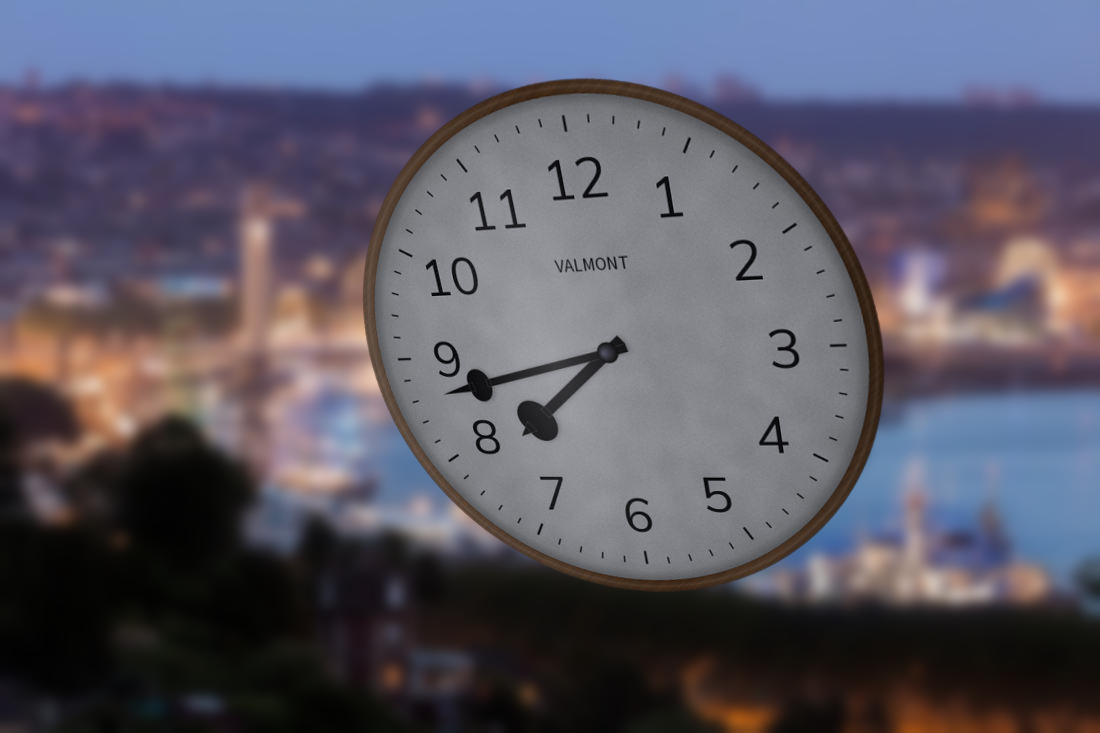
7:43
